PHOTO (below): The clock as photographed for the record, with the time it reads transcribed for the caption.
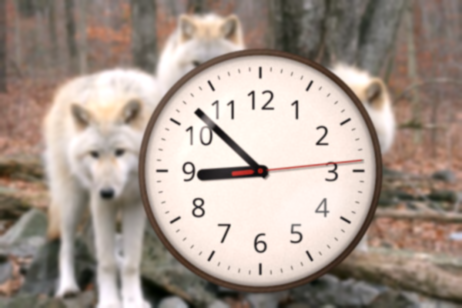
8:52:14
